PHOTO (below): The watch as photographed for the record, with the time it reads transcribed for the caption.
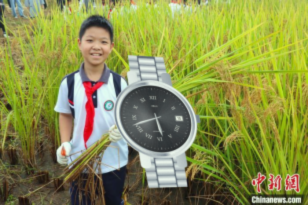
5:42
